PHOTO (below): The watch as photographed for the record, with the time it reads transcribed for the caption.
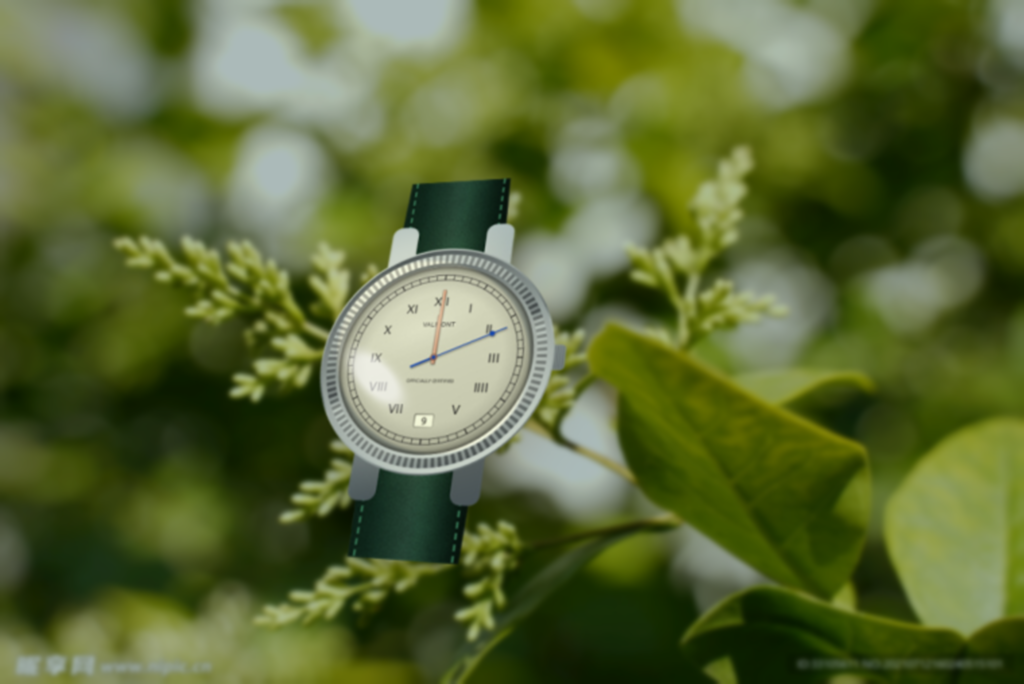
12:00:11
